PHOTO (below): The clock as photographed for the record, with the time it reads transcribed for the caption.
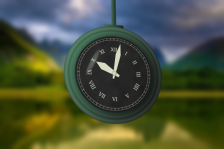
10:02
